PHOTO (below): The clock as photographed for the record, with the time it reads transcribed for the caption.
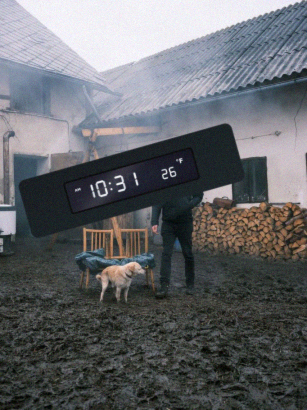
10:31
